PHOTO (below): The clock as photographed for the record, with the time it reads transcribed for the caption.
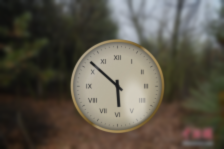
5:52
